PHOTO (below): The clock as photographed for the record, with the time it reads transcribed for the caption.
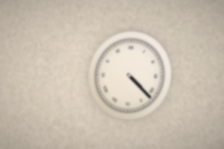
4:22
